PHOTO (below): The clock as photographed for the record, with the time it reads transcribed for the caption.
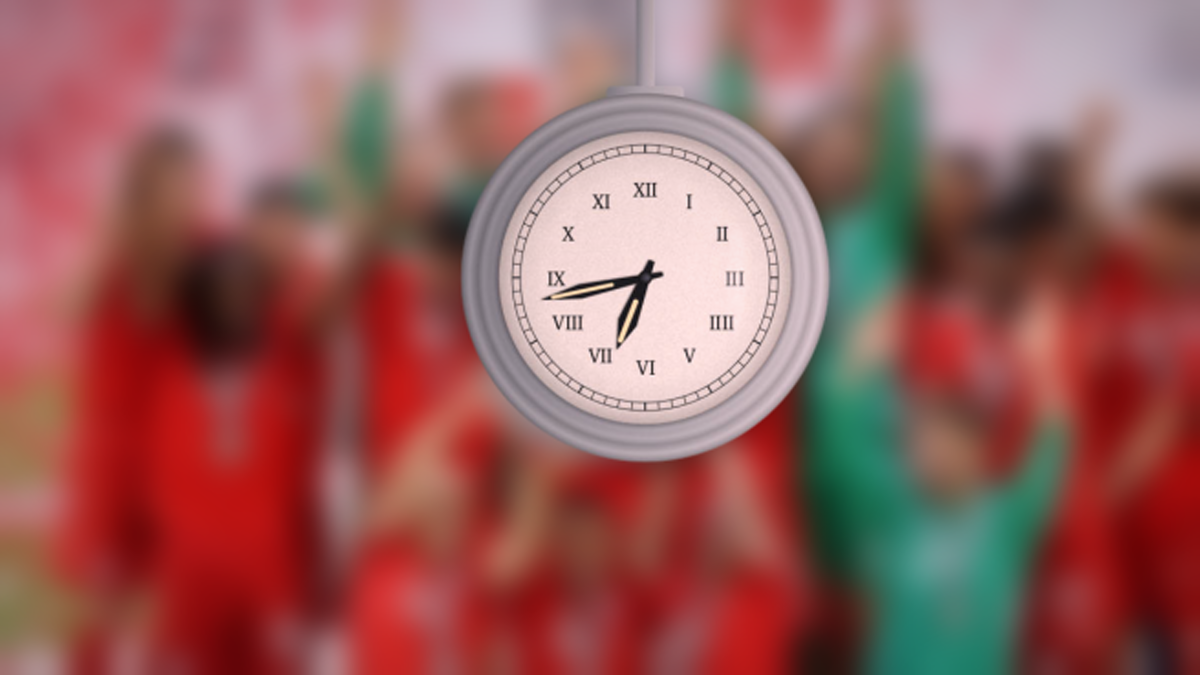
6:43
